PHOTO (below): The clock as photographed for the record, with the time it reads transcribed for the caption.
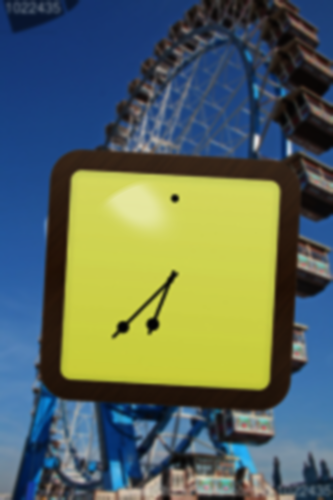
6:37
